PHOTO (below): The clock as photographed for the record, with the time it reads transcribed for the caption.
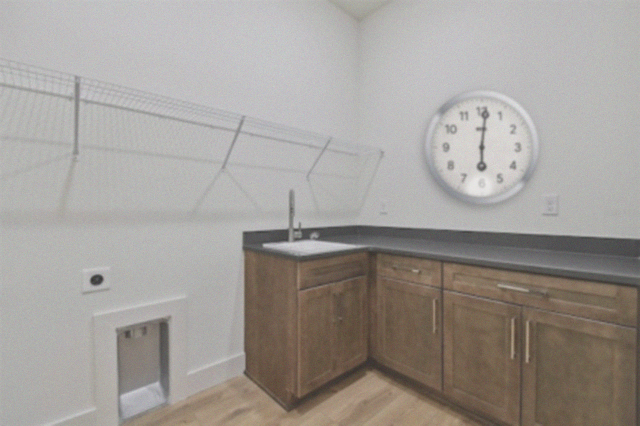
6:01
